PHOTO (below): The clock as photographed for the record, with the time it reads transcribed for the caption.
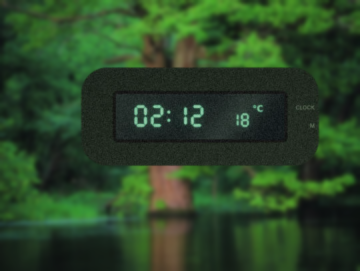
2:12
